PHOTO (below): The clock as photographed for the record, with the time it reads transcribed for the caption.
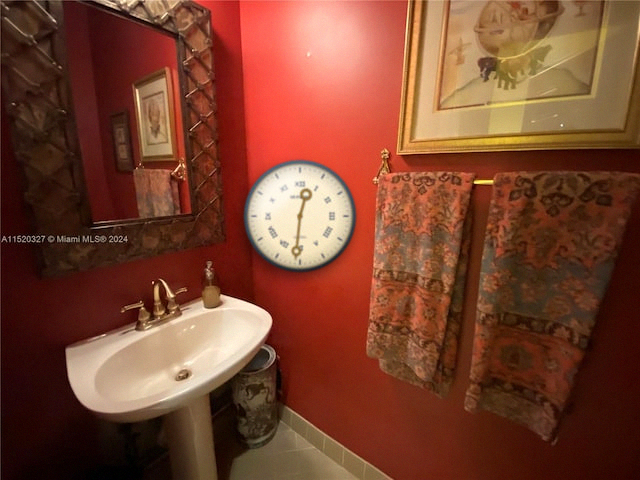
12:31
